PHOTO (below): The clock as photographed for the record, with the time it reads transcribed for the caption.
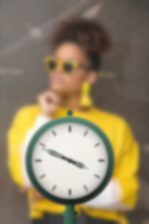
3:49
